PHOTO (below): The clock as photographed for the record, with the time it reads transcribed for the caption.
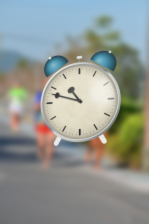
10:48
